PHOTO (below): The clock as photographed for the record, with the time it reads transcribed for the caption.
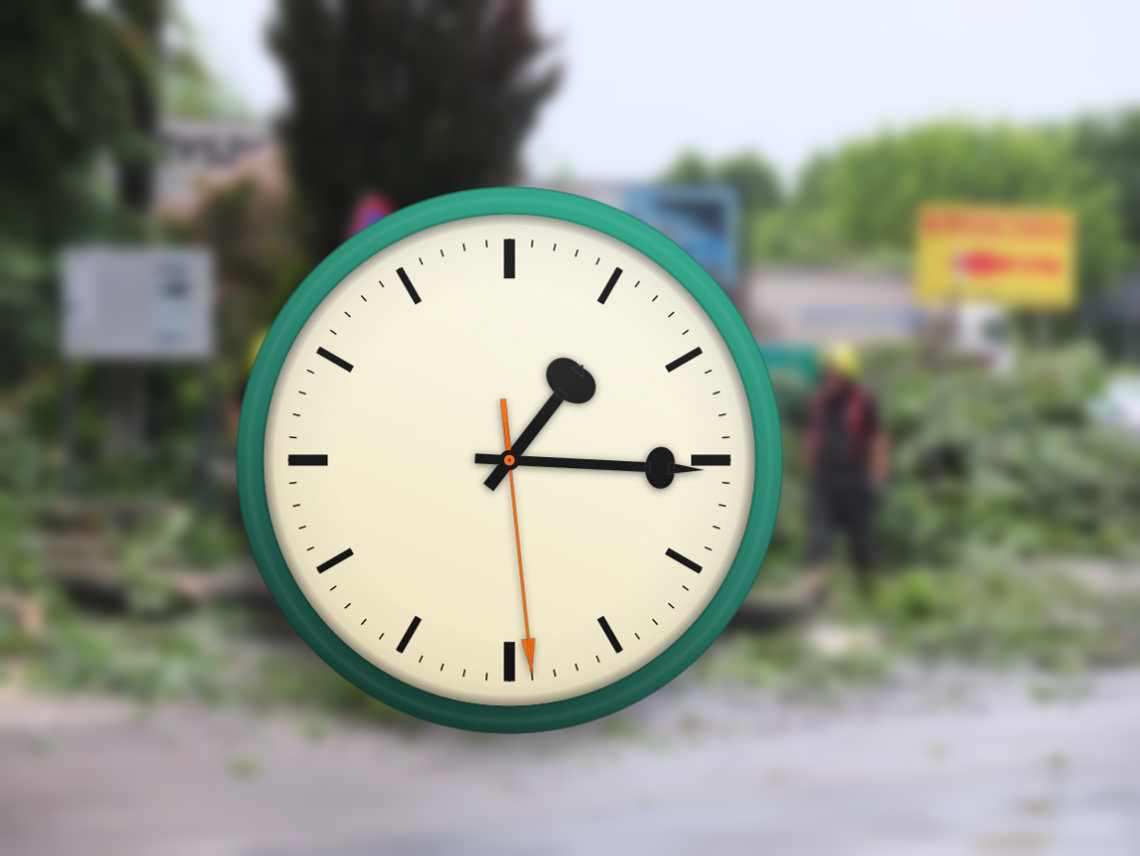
1:15:29
